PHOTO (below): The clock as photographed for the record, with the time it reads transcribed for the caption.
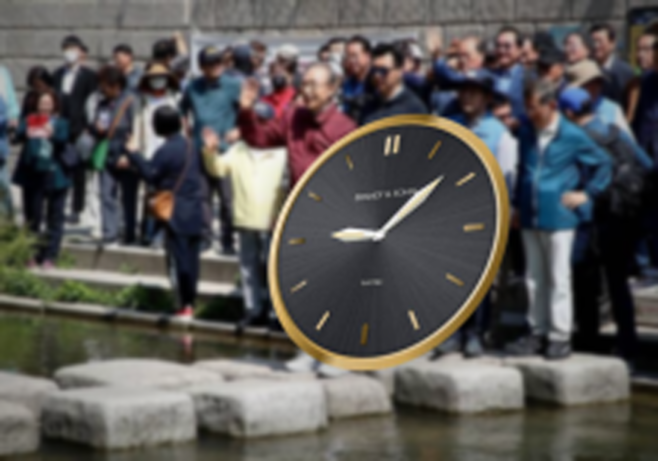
9:08
